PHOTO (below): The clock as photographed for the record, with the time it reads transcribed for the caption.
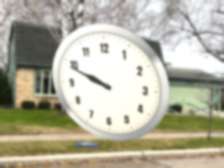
9:49
